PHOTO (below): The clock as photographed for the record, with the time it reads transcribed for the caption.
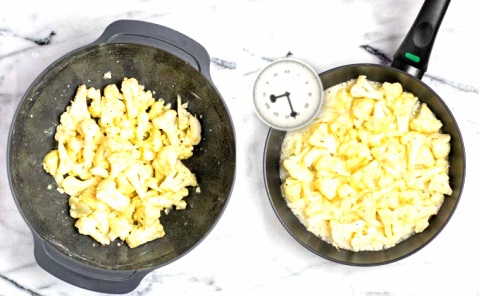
8:27
